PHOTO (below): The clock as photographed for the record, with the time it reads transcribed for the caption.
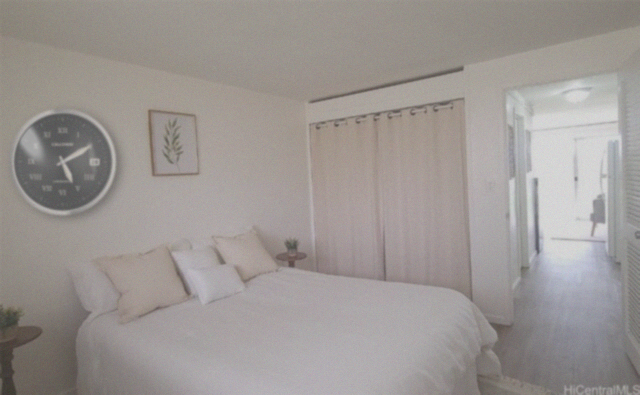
5:10
